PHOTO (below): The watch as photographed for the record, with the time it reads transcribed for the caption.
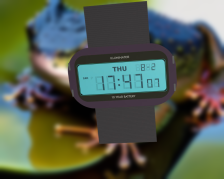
17:47:07
